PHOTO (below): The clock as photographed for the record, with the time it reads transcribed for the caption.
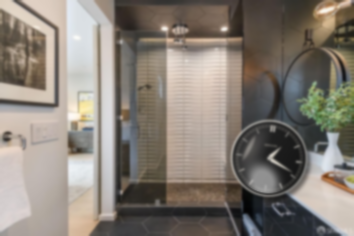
1:19
